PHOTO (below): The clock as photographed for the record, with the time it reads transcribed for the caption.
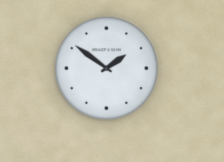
1:51
